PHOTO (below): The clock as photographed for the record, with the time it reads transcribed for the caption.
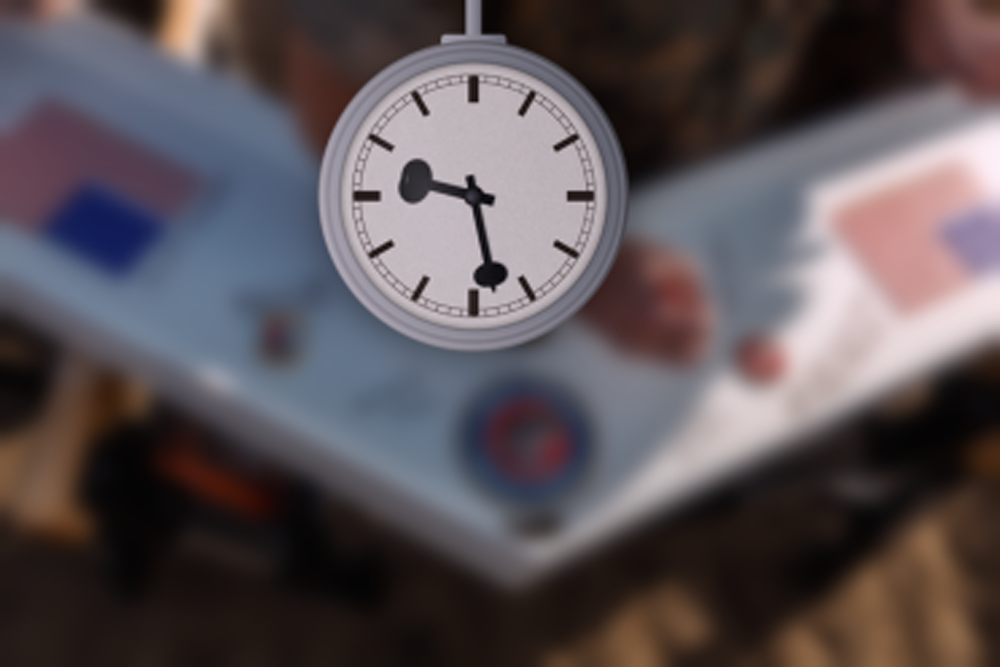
9:28
